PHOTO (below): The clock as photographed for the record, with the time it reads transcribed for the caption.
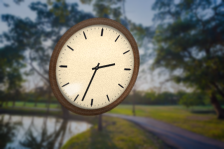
2:33
